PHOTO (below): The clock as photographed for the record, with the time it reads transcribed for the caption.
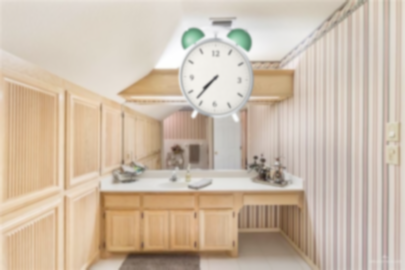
7:37
